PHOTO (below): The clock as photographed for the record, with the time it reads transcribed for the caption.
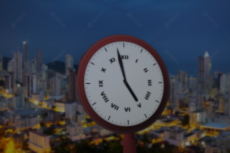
4:58
